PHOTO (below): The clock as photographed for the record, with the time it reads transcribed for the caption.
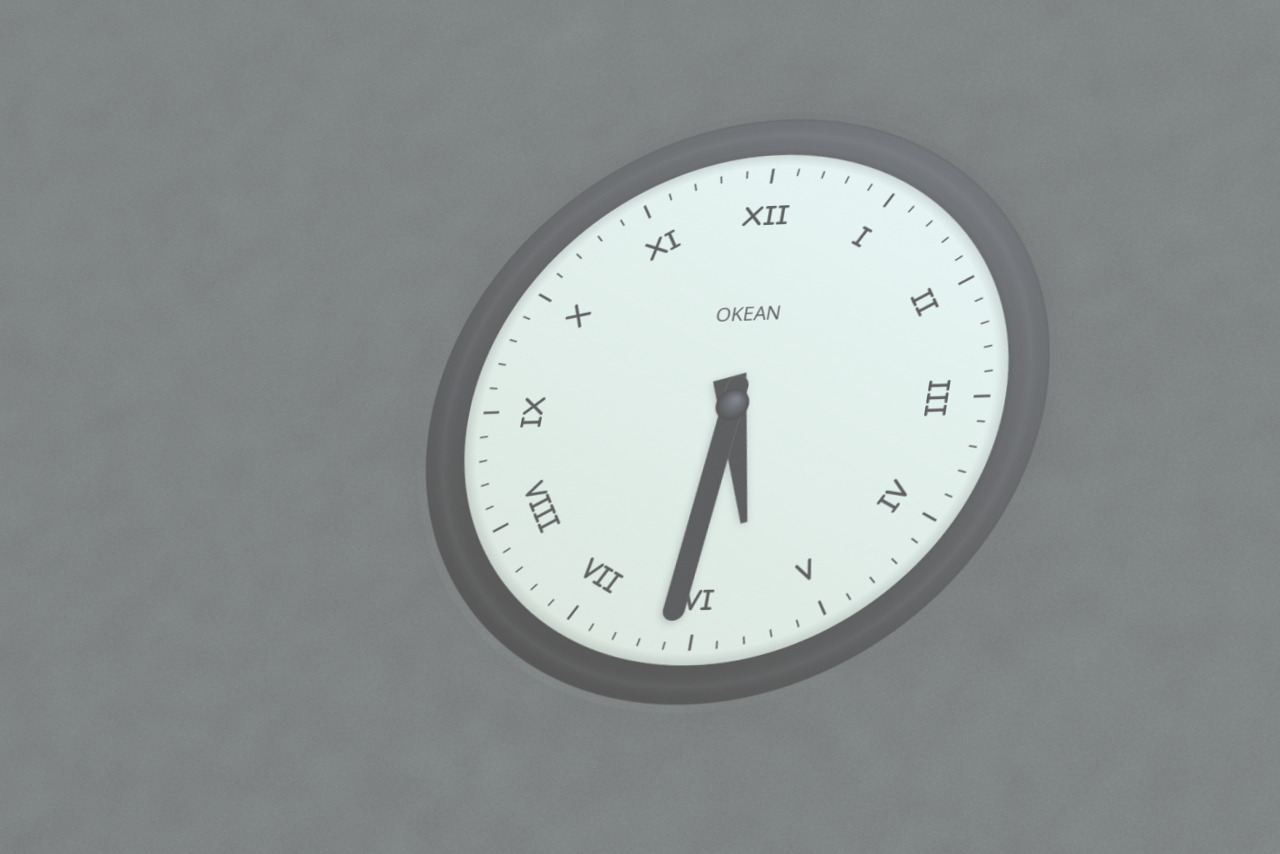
5:31
